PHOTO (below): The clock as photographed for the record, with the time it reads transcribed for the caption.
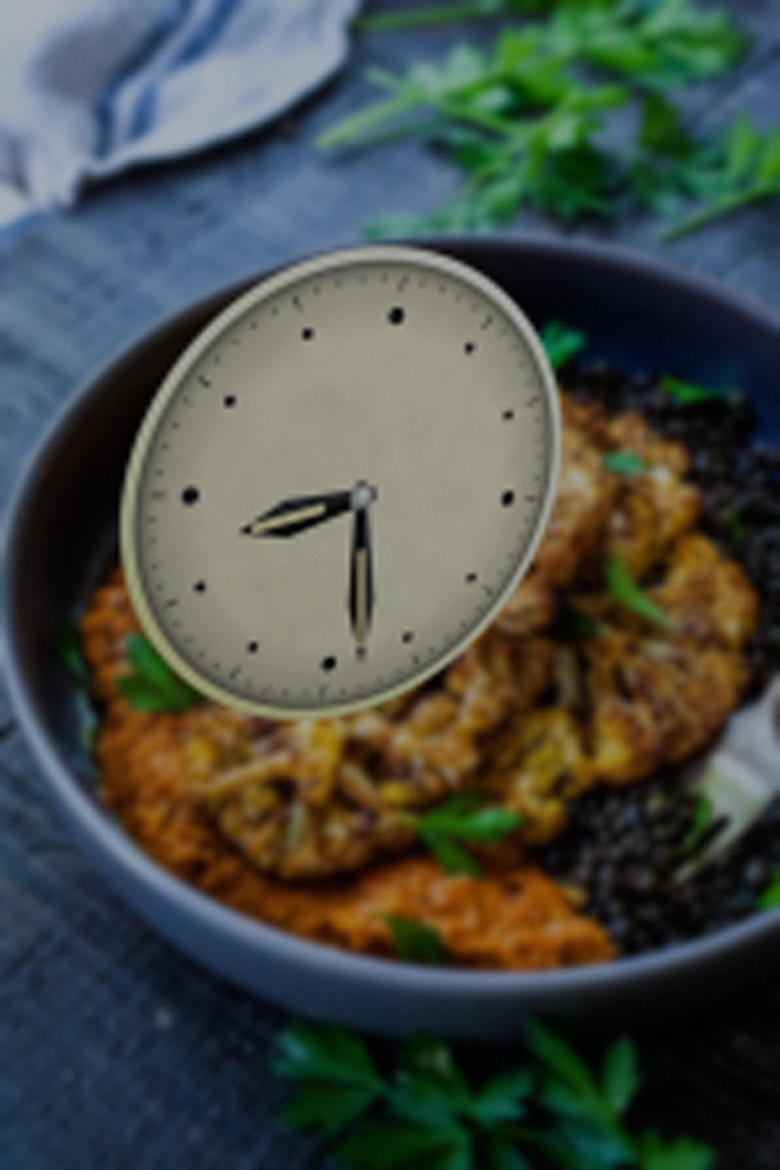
8:28
